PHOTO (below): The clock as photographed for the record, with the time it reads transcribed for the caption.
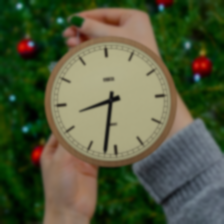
8:32
